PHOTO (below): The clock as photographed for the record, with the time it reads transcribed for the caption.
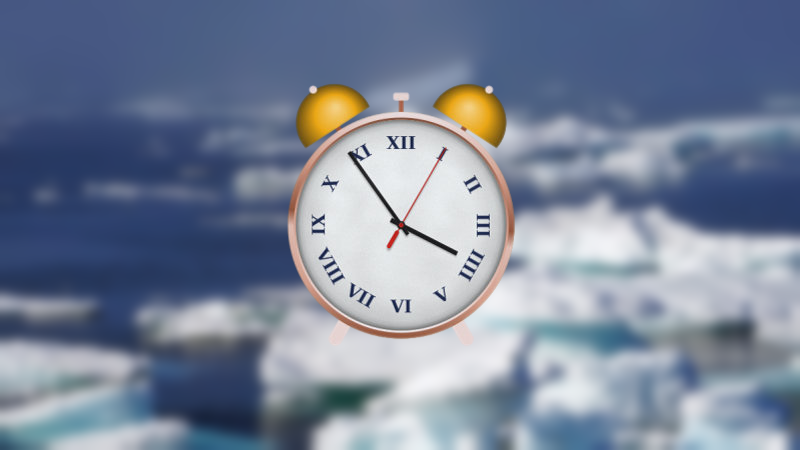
3:54:05
